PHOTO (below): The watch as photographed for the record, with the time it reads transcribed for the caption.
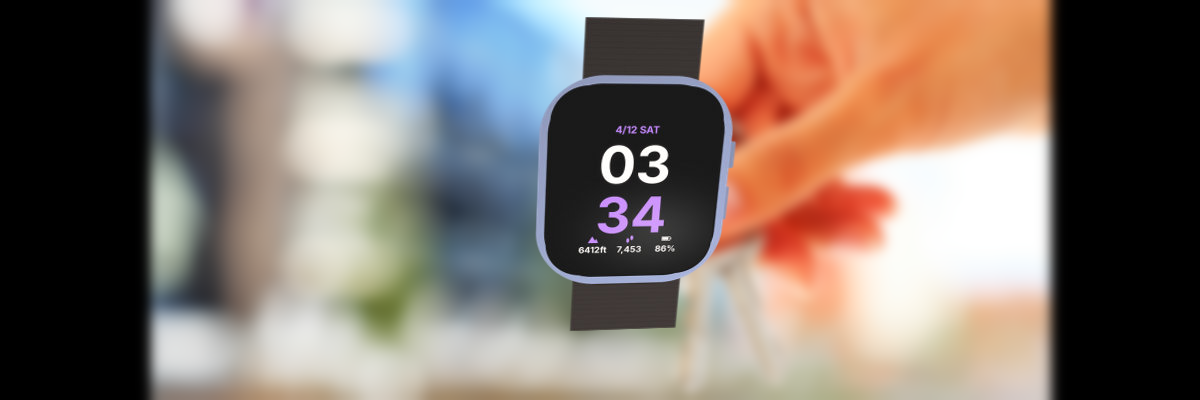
3:34
